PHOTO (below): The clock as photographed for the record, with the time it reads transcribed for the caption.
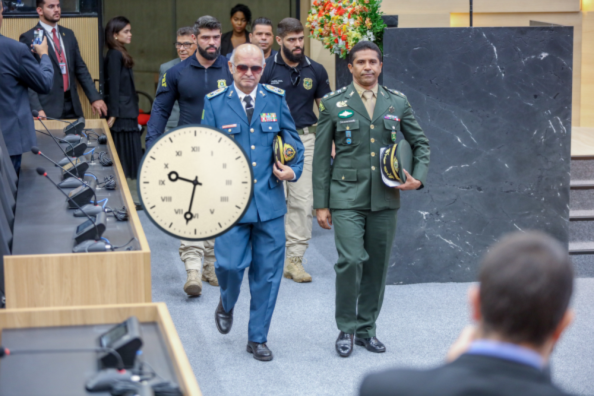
9:32
